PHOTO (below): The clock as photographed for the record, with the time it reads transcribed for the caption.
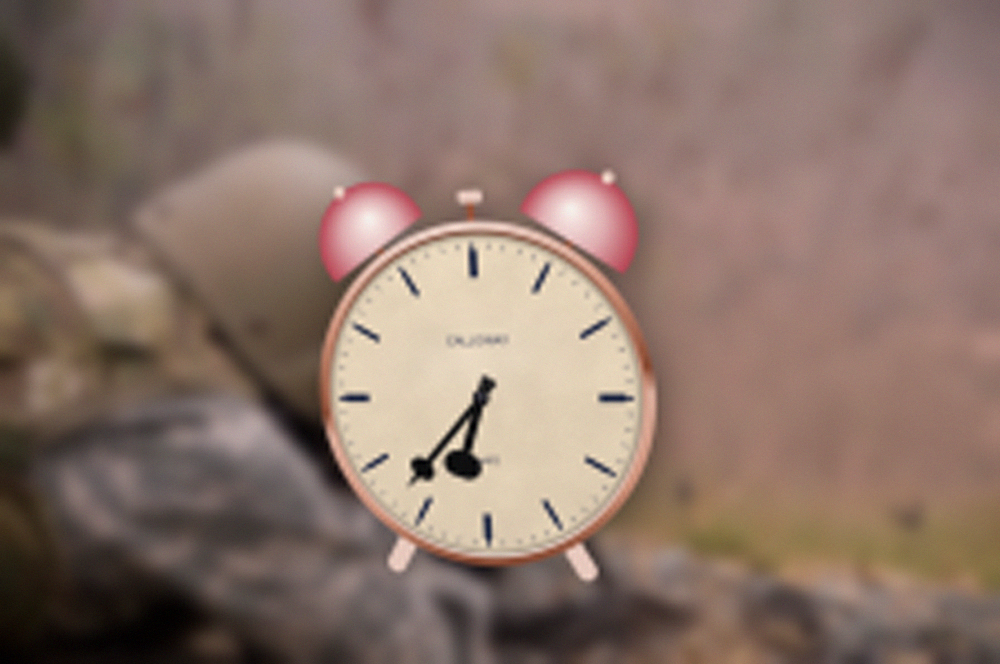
6:37
